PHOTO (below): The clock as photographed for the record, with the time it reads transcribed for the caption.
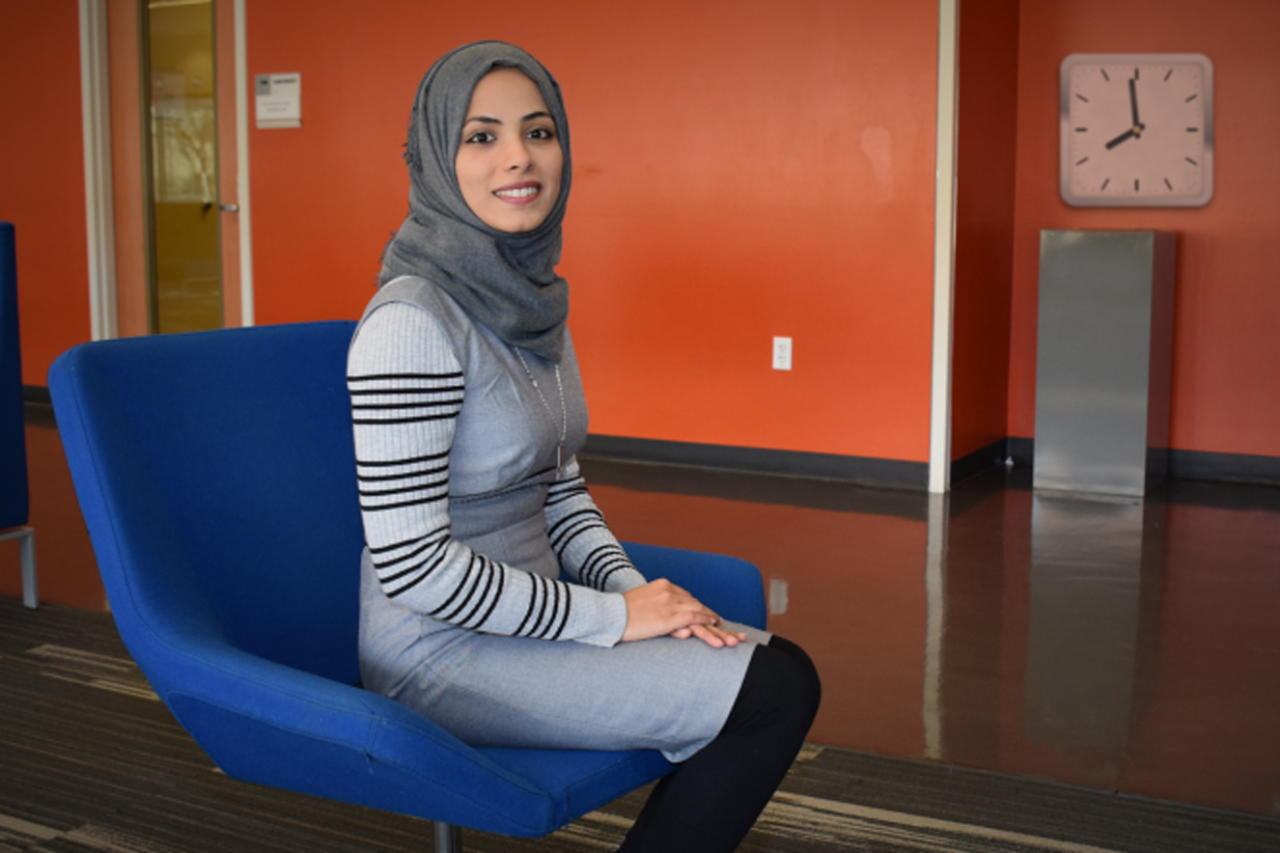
7:59
